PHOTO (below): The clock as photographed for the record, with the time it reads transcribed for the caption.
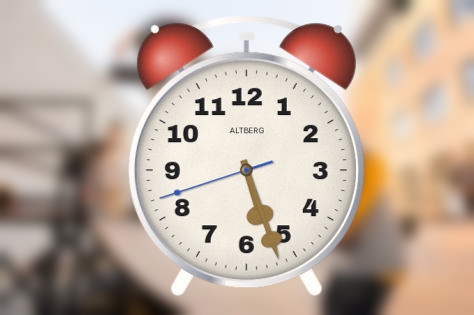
5:26:42
